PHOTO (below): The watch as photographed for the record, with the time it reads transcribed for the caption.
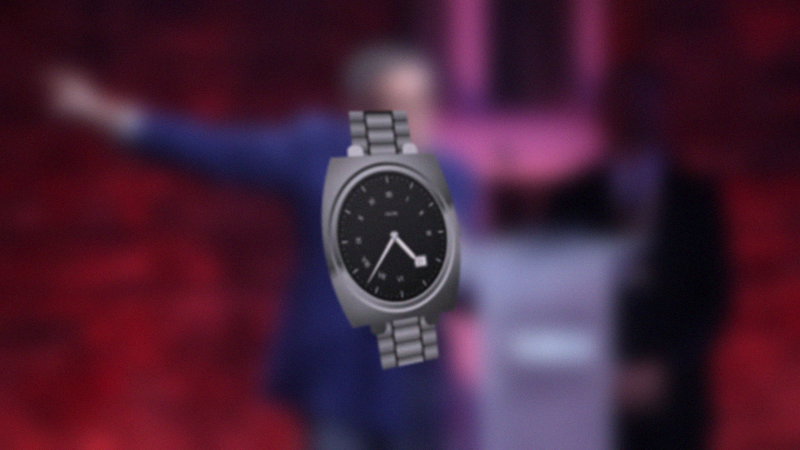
4:37
